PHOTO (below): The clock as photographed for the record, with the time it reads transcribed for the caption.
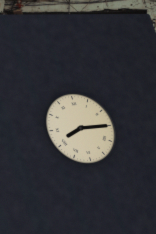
8:15
